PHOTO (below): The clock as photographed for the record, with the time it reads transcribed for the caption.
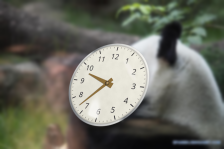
9:37
